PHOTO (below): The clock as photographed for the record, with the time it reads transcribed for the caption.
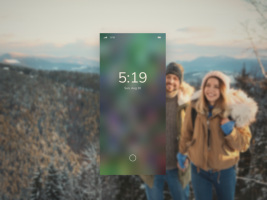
5:19
